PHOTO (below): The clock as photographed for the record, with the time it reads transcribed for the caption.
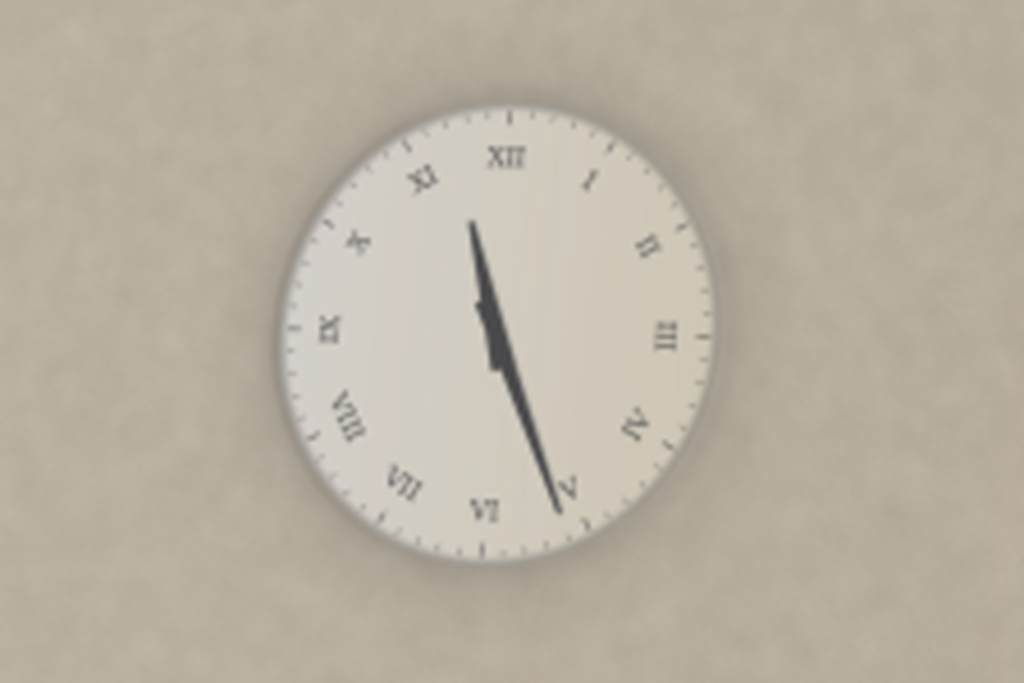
11:26
